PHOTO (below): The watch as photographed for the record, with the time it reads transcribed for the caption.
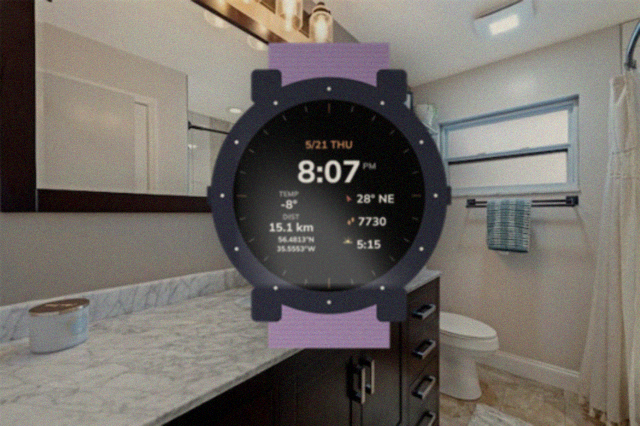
8:07
